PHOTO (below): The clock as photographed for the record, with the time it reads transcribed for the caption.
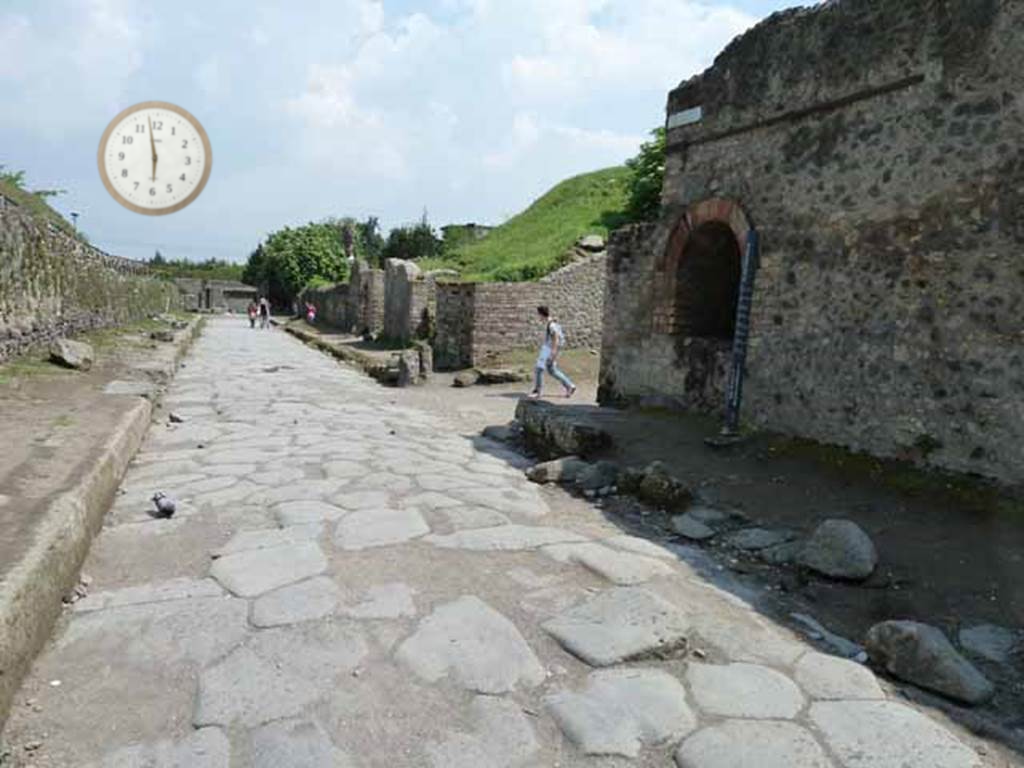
5:58
